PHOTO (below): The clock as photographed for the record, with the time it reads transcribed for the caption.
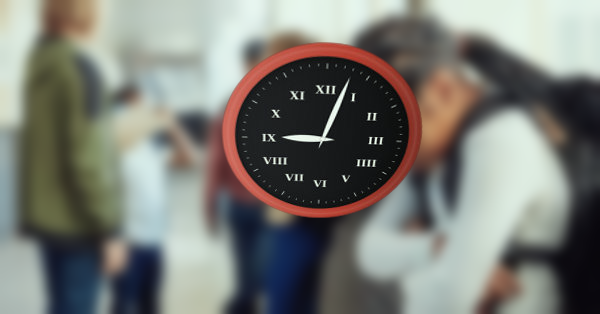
9:03
